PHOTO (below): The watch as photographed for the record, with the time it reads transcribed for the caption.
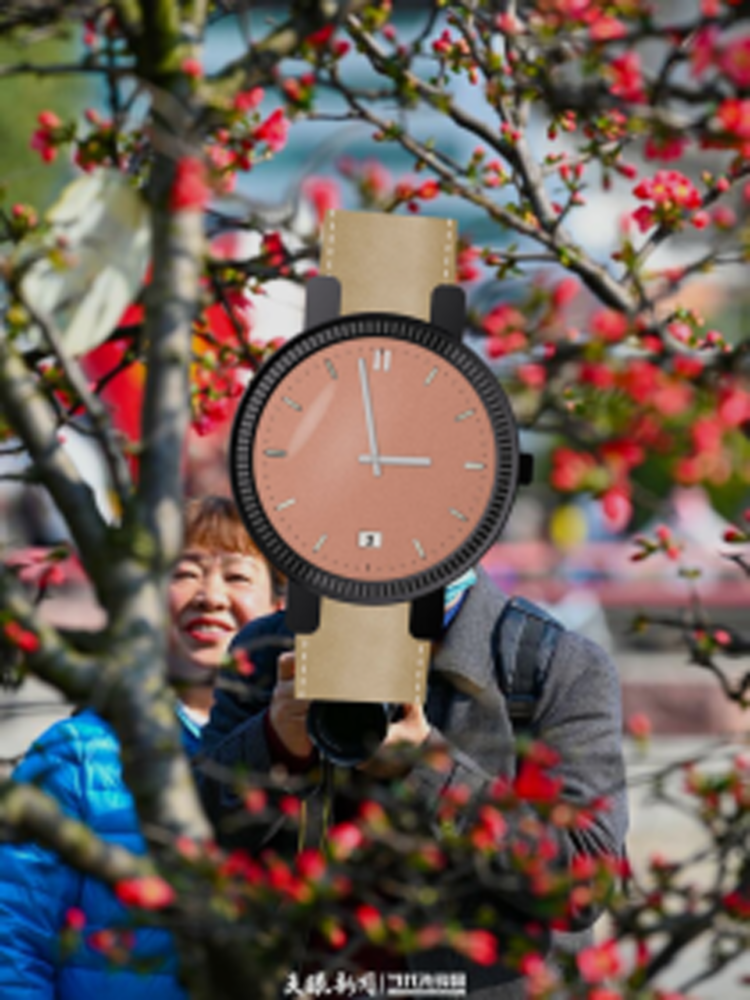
2:58
